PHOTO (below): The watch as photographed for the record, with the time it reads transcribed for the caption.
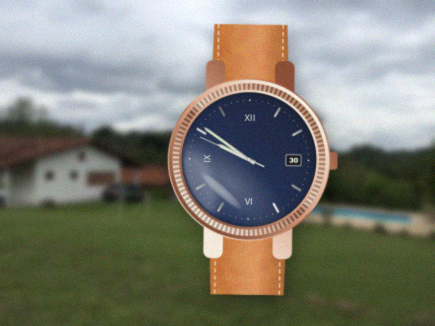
9:50:49
